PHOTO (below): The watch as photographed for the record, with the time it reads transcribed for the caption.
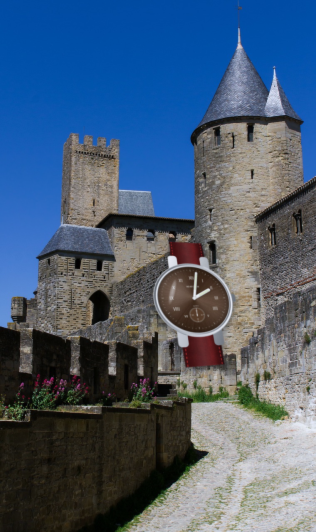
2:02
